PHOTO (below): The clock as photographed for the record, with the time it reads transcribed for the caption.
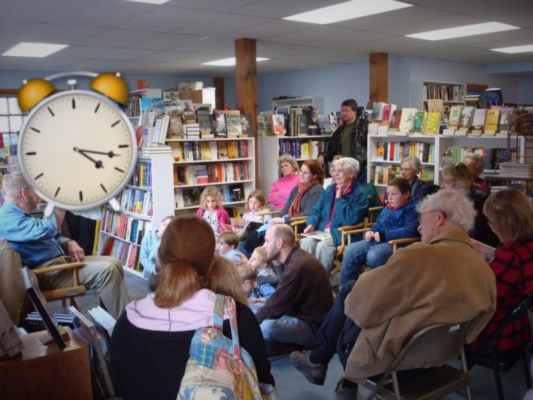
4:17
